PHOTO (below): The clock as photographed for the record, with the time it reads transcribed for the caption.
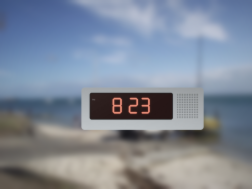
8:23
